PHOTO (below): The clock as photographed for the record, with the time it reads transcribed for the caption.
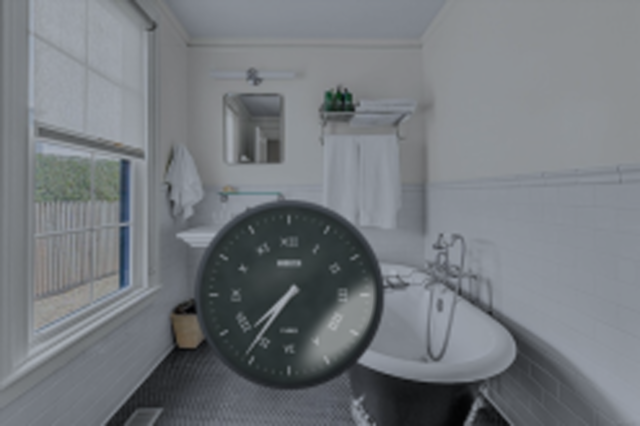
7:36
